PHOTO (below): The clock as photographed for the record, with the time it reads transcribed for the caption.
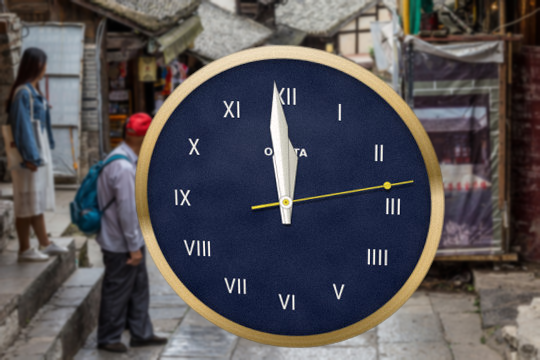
11:59:13
